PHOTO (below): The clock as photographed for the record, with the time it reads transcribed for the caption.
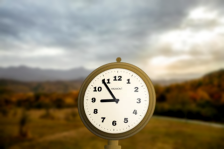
8:54
